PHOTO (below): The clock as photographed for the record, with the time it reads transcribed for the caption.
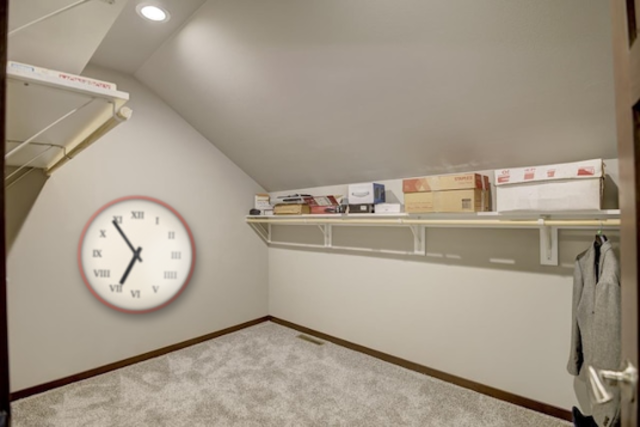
6:54
